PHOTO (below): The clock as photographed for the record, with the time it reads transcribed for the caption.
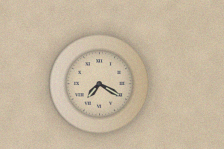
7:20
